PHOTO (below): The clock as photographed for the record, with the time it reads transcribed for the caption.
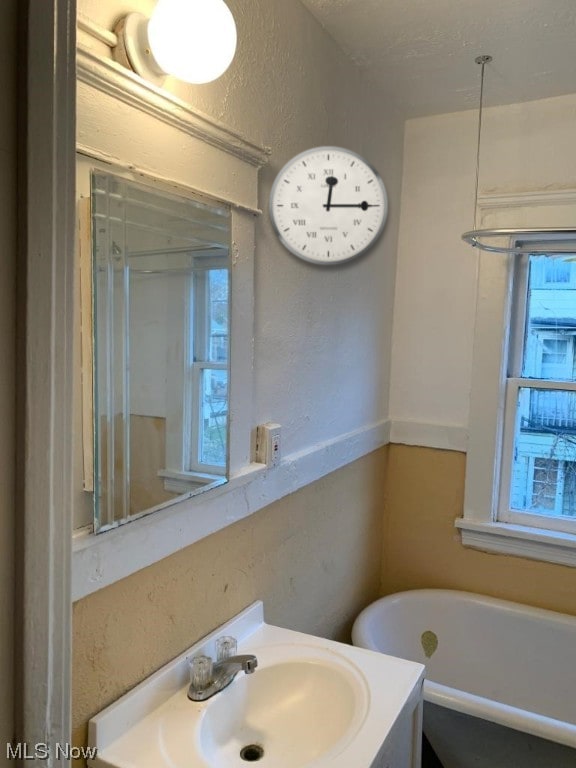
12:15
